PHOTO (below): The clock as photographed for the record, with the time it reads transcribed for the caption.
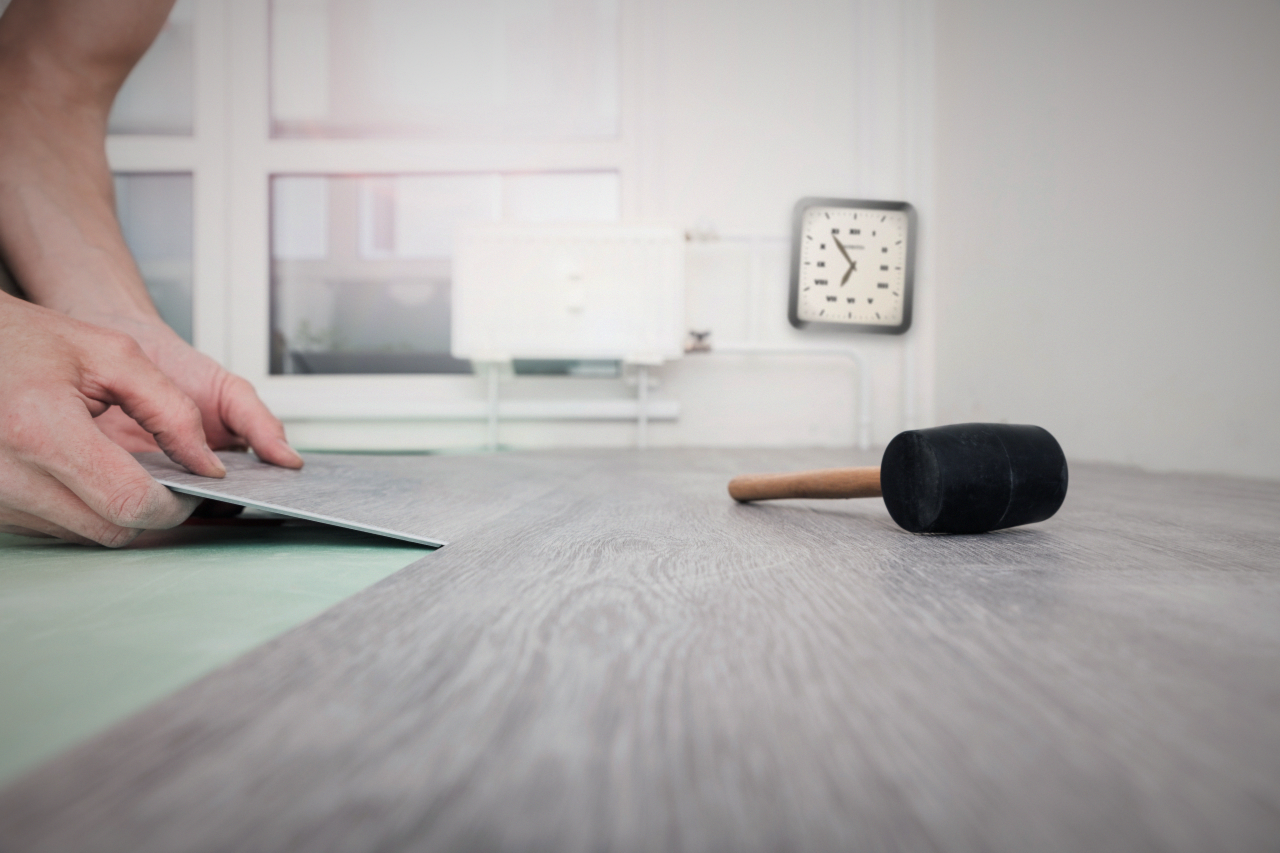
6:54
